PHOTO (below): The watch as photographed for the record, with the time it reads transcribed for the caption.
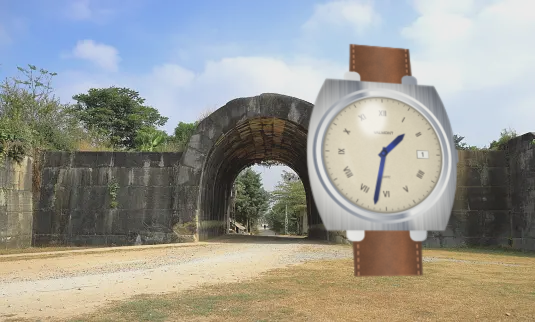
1:32
